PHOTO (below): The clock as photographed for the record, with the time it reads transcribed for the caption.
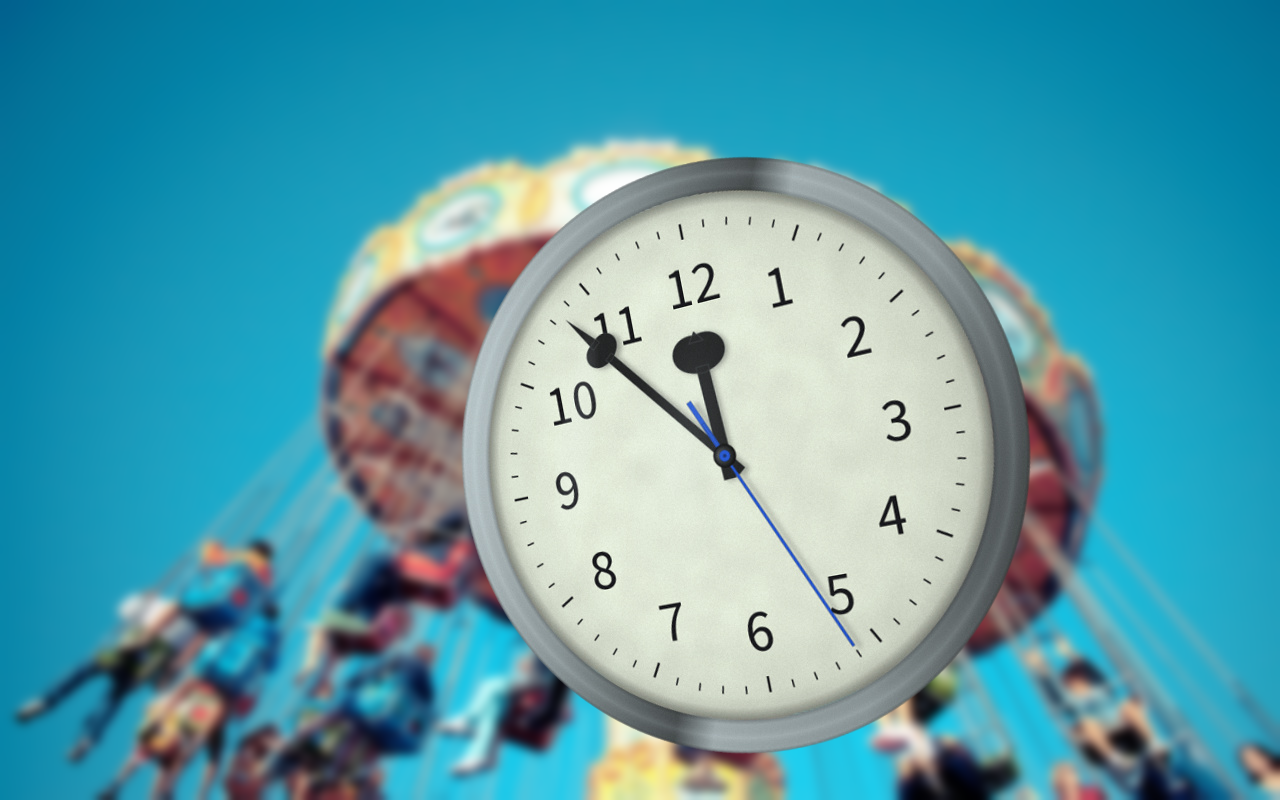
11:53:26
